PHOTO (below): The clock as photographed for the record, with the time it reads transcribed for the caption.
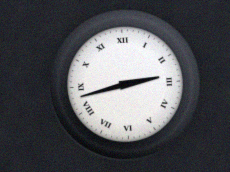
2:43
